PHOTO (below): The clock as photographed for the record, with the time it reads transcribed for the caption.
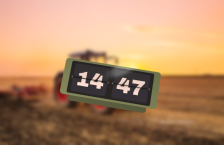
14:47
